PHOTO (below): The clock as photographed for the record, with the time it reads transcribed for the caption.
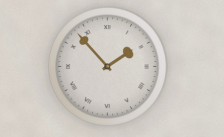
1:53
